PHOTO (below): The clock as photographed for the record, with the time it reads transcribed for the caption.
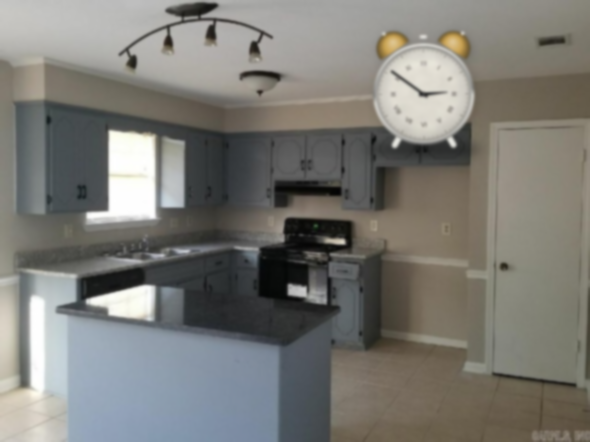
2:51
